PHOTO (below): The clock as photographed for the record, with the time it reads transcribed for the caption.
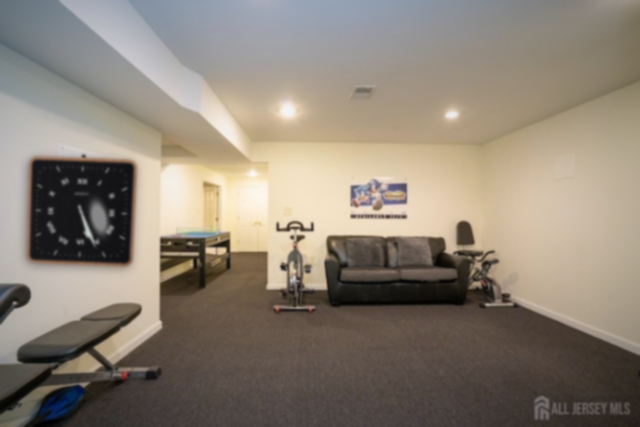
5:26
